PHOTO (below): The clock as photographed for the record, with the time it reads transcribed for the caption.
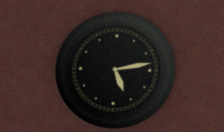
5:13
